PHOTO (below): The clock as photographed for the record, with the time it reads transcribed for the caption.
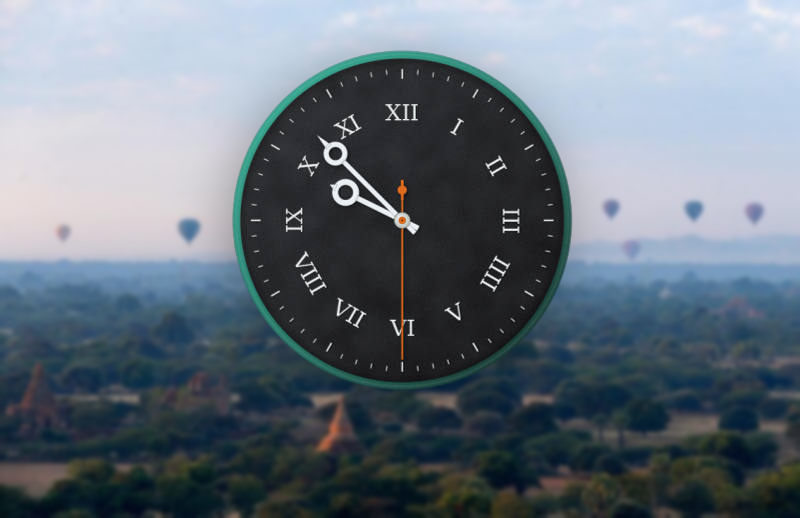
9:52:30
